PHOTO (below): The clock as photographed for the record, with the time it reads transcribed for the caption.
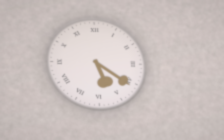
5:21
